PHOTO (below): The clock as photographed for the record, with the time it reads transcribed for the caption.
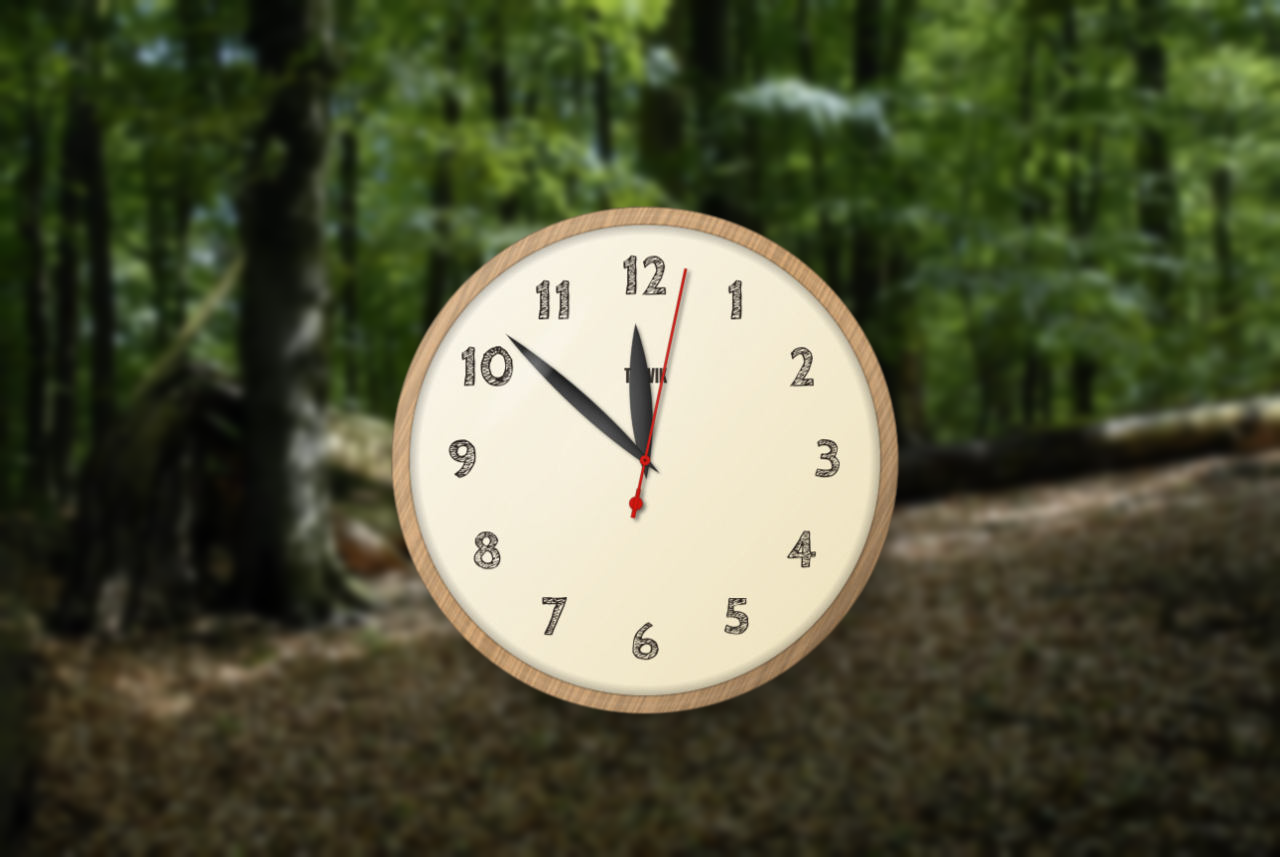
11:52:02
